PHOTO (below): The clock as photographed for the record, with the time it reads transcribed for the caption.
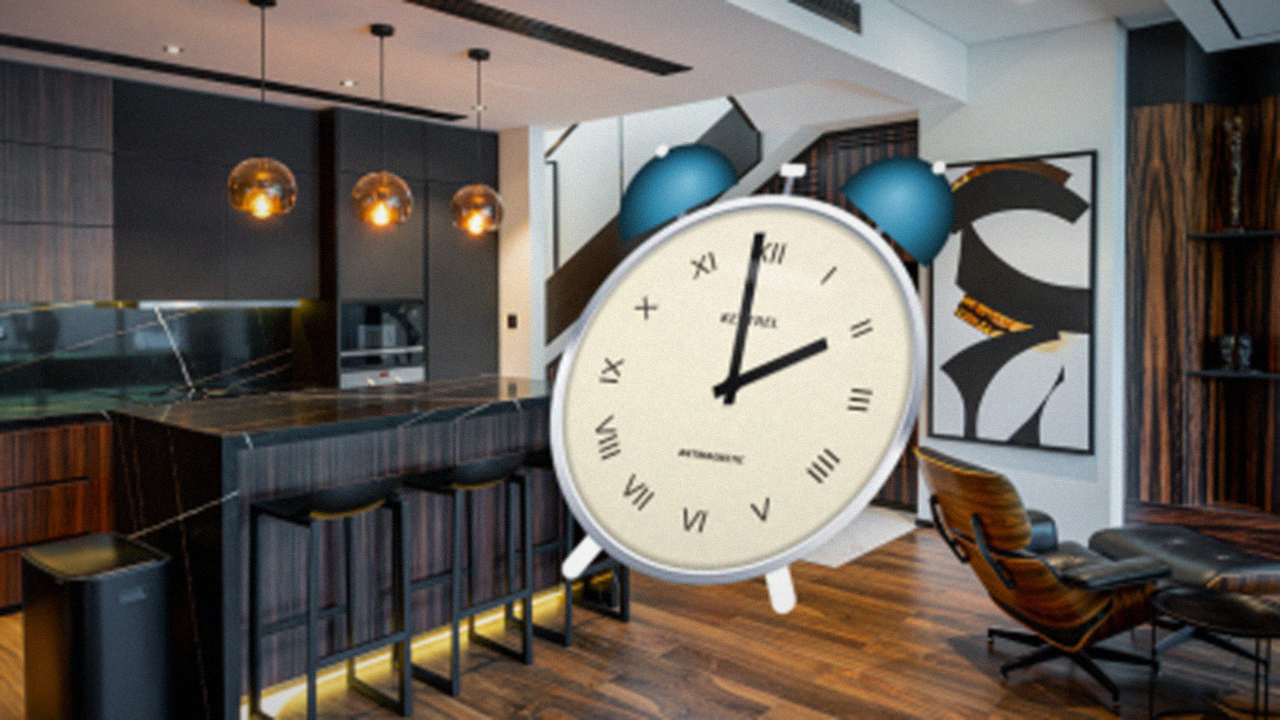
1:59
